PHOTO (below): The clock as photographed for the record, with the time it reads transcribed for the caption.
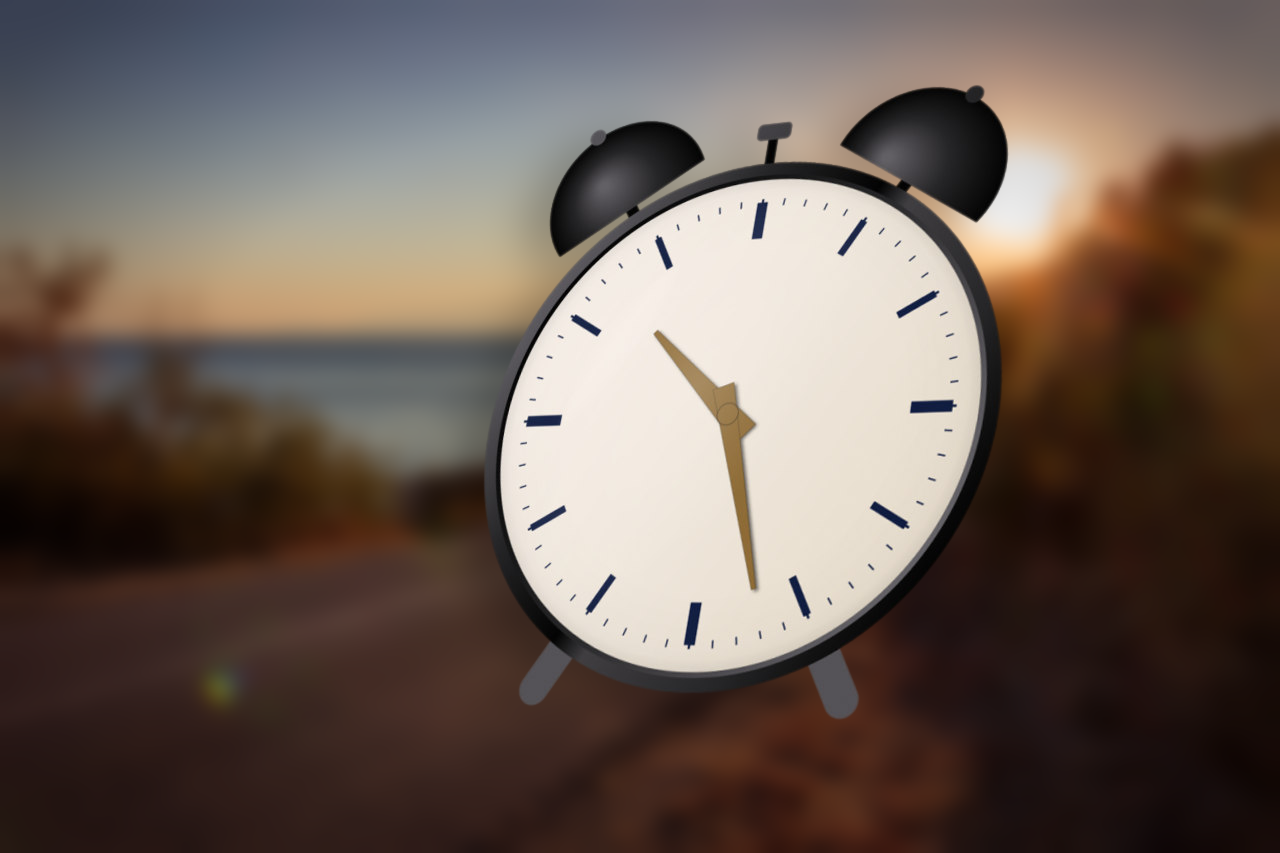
10:27
